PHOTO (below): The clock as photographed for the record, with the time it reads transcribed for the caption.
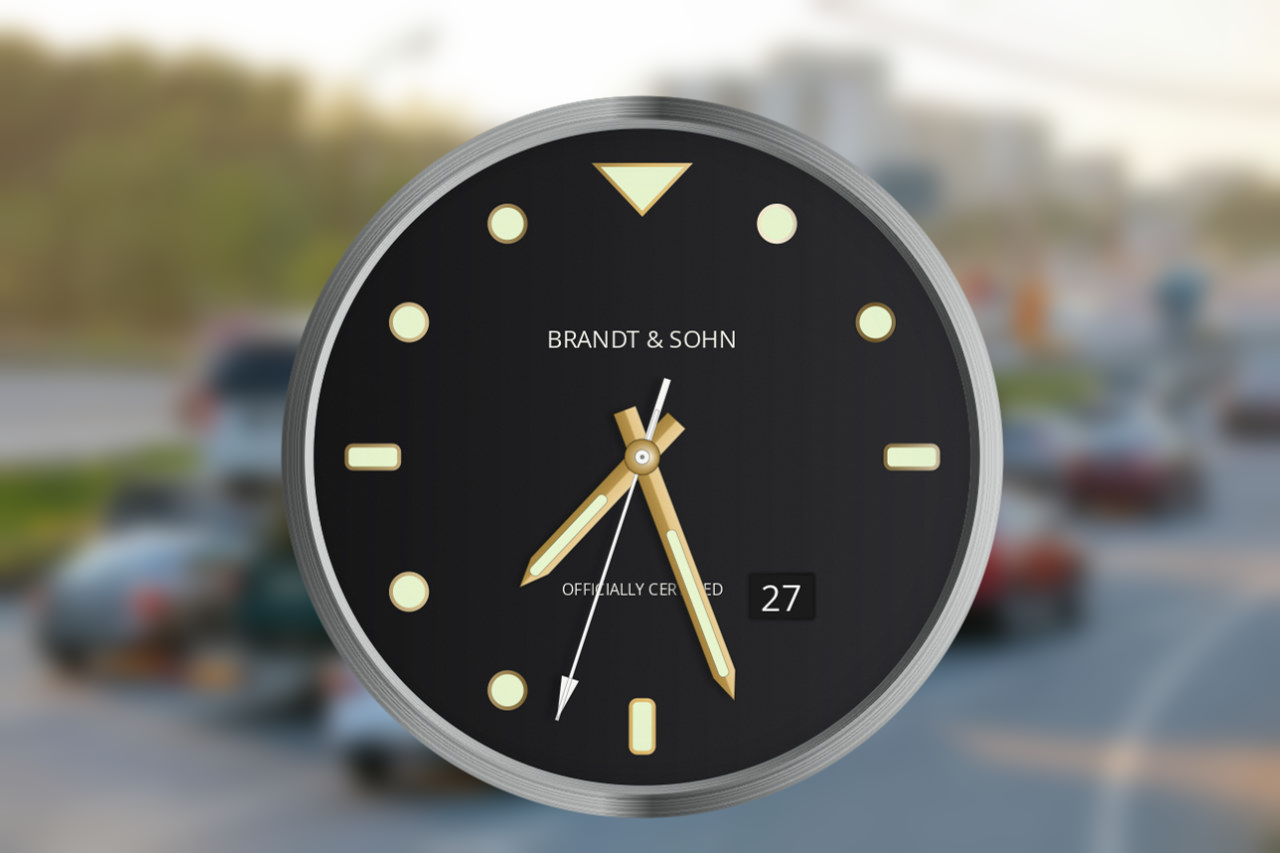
7:26:33
